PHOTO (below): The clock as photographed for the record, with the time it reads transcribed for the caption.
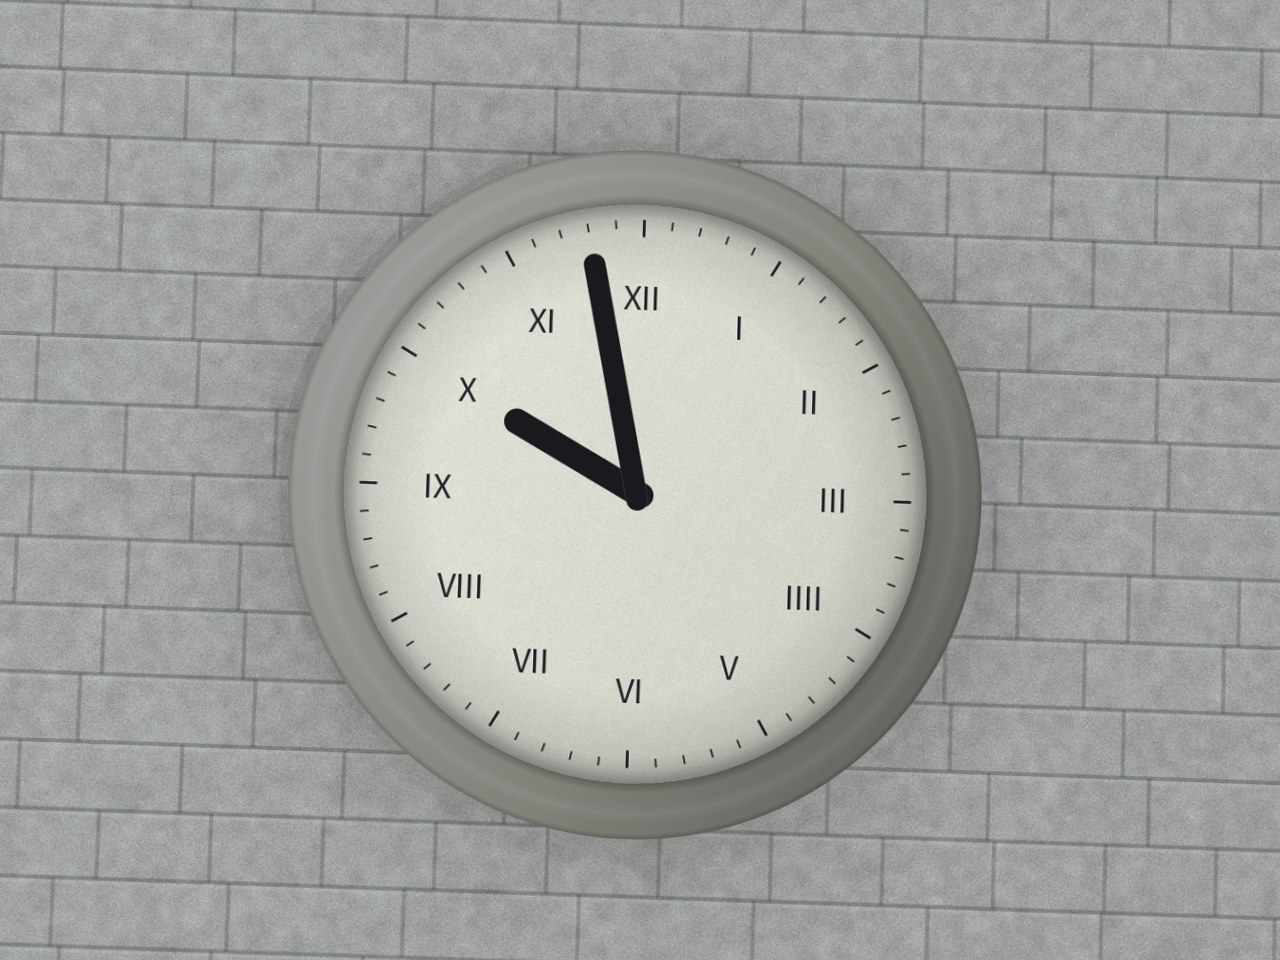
9:58
